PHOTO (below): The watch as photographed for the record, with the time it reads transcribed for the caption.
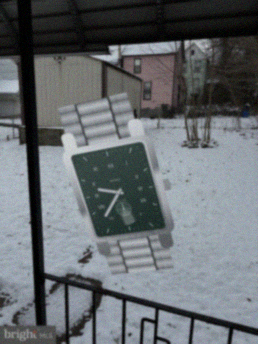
9:37
